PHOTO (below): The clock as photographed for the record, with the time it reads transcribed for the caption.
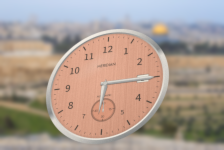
6:15
